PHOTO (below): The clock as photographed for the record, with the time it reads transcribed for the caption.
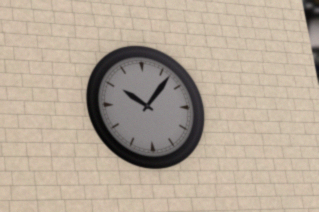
10:07
